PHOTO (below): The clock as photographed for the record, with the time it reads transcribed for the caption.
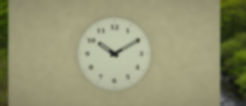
10:10
